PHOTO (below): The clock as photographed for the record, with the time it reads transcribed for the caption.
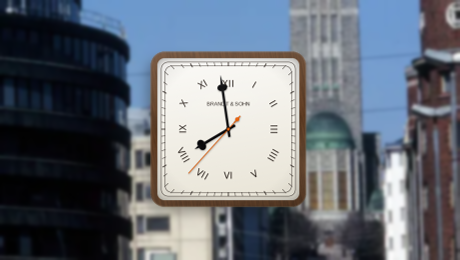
7:58:37
